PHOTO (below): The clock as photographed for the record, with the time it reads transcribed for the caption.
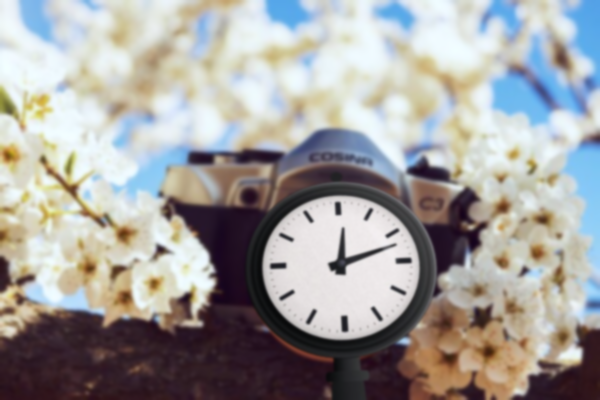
12:12
